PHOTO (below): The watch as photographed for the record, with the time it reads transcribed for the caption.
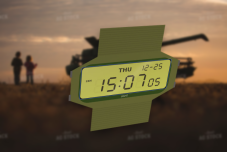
15:07:05
